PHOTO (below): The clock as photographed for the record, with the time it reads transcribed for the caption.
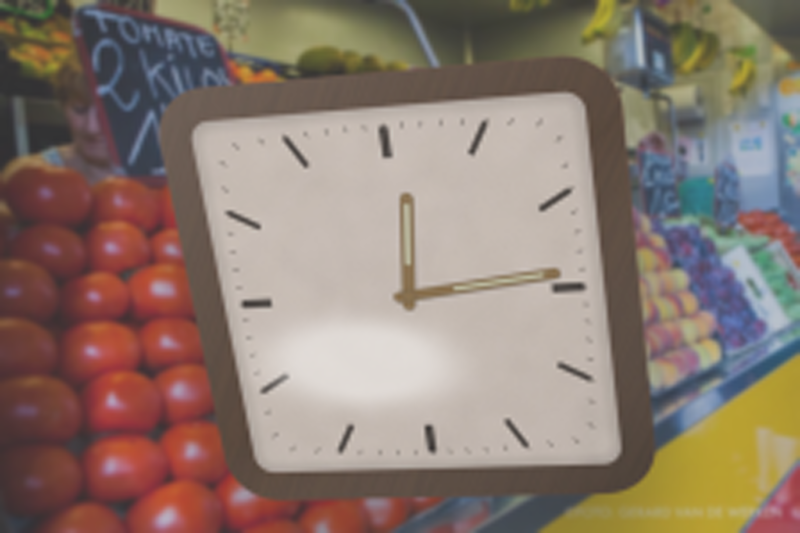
12:14
